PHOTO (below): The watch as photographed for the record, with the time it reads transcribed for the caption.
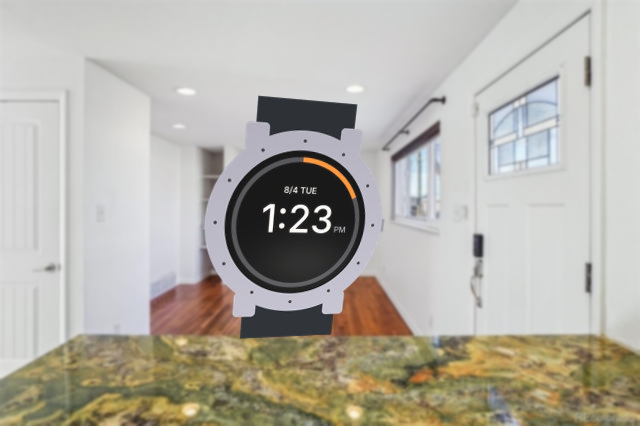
1:23
